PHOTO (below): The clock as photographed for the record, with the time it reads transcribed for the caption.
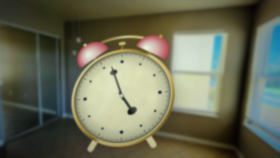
4:57
